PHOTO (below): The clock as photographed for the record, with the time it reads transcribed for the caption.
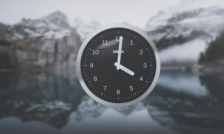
4:01
